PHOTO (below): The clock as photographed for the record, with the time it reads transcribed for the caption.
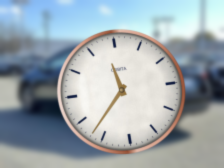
11:37
